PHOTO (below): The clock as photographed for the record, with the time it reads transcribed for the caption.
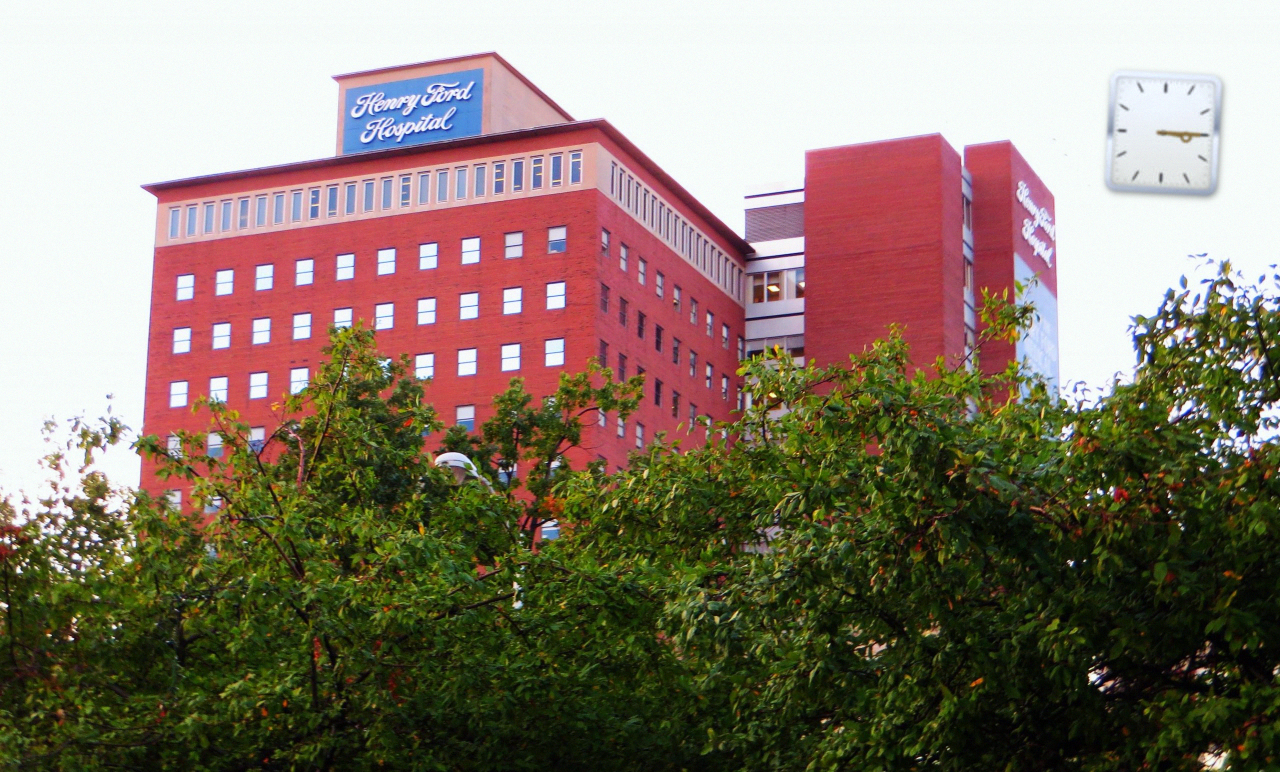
3:15
